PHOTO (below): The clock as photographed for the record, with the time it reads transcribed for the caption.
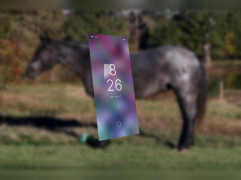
8:26
